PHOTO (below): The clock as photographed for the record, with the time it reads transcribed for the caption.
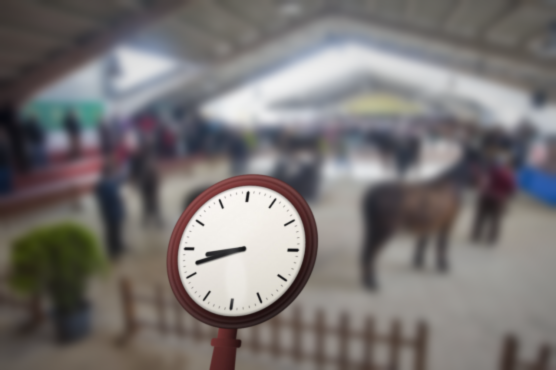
8:42
